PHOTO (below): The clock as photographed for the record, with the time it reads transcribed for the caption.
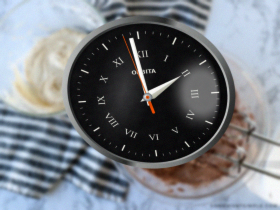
1:58:58
